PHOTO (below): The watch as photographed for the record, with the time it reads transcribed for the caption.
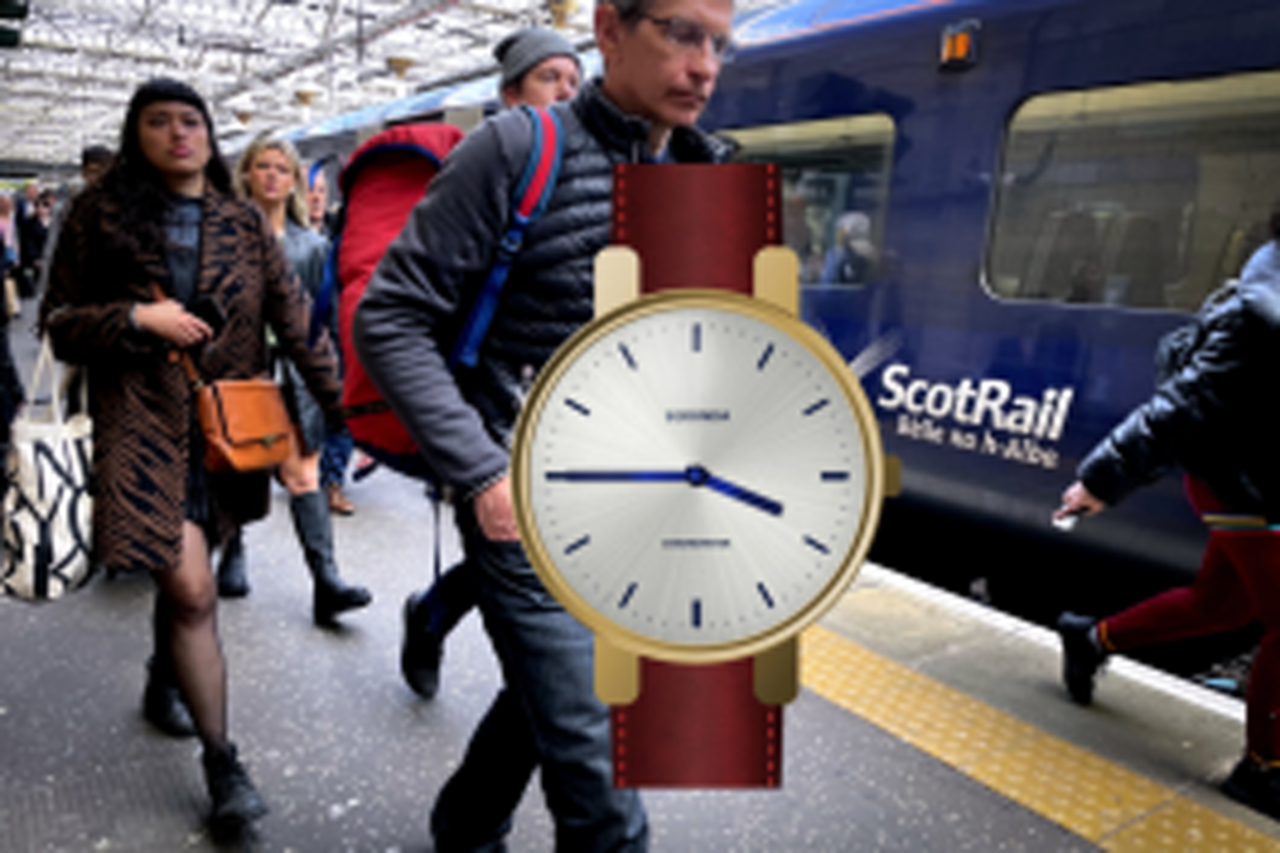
3:45
